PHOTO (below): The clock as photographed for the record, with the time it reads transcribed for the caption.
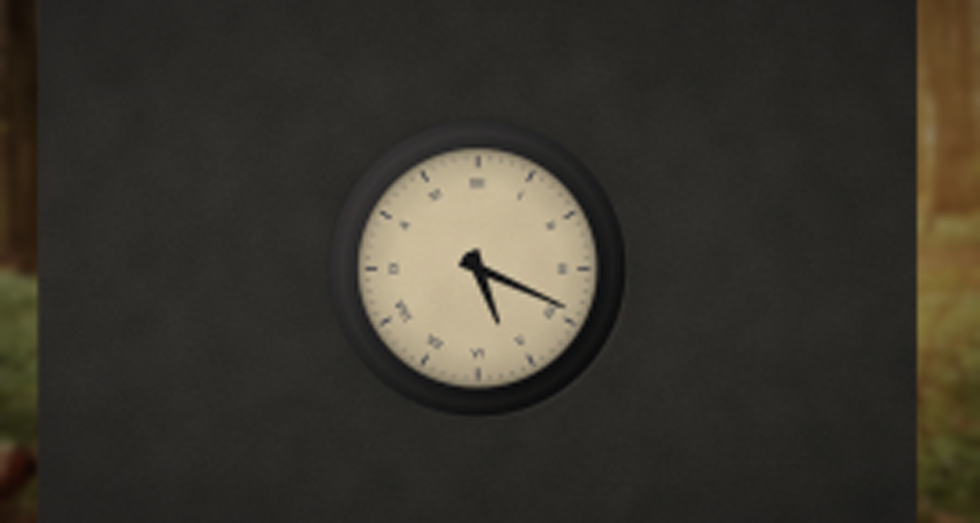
5:19
